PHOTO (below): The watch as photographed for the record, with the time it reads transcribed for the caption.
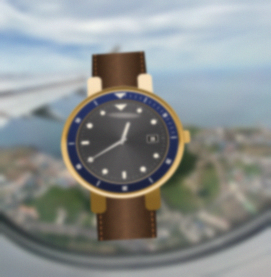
12:40
